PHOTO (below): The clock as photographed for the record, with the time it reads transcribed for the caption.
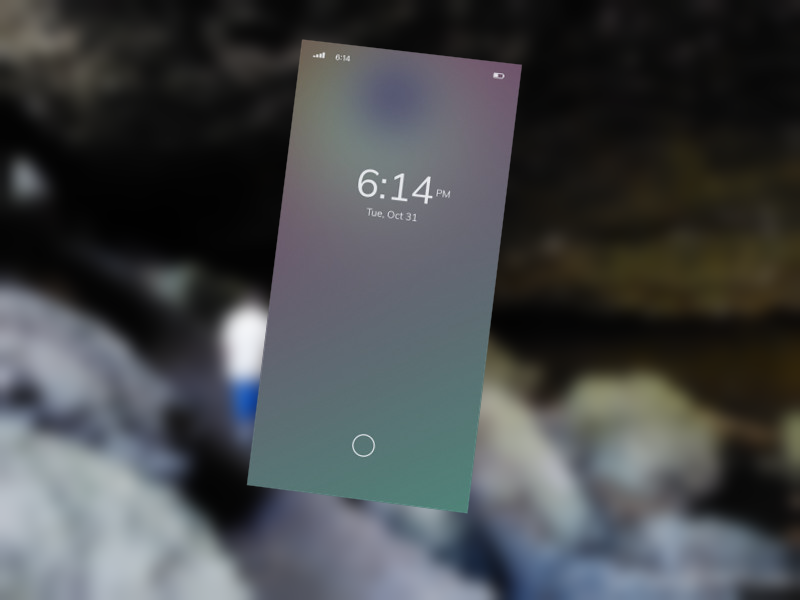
6:14
